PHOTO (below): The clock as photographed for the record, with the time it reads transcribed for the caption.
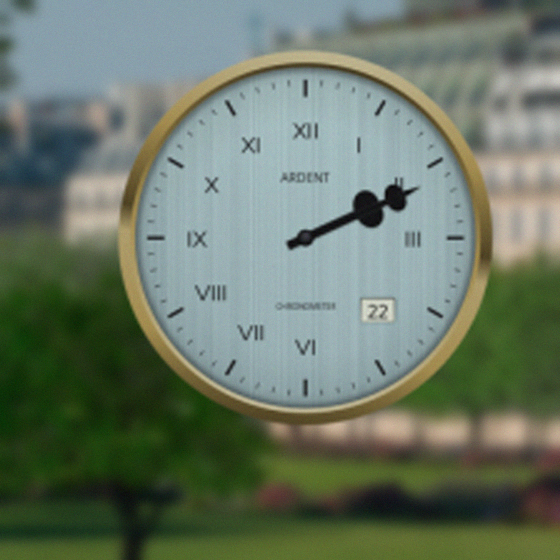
2:11
